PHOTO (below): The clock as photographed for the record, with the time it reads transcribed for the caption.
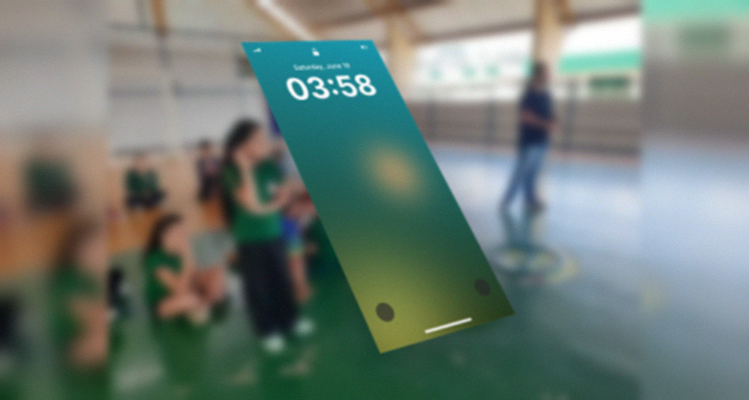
3:58
